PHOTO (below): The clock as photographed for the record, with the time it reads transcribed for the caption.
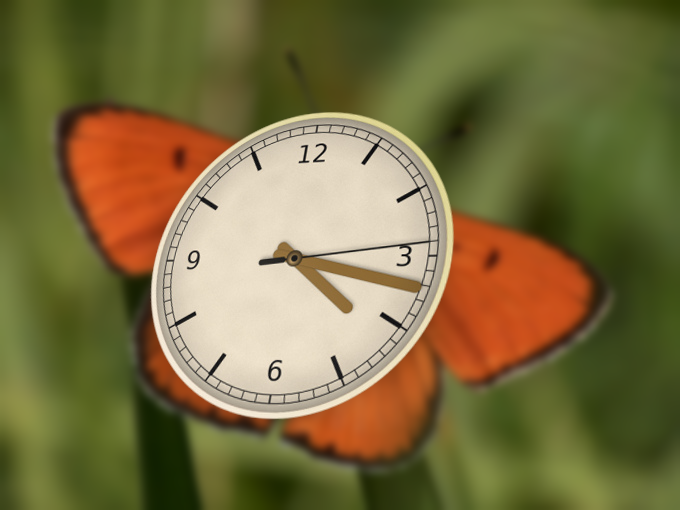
4:17:14
